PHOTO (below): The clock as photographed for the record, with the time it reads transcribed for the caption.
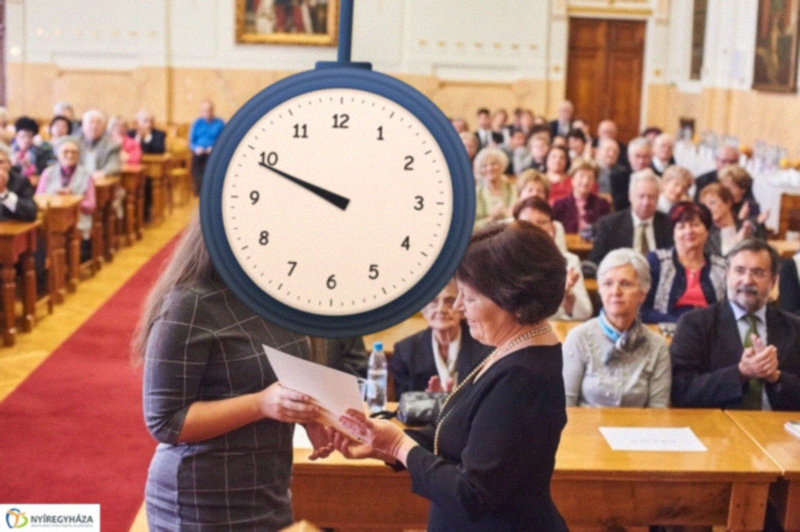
9:49
